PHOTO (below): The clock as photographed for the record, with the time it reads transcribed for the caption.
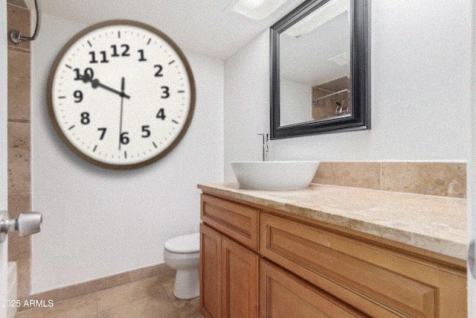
9:49:31
